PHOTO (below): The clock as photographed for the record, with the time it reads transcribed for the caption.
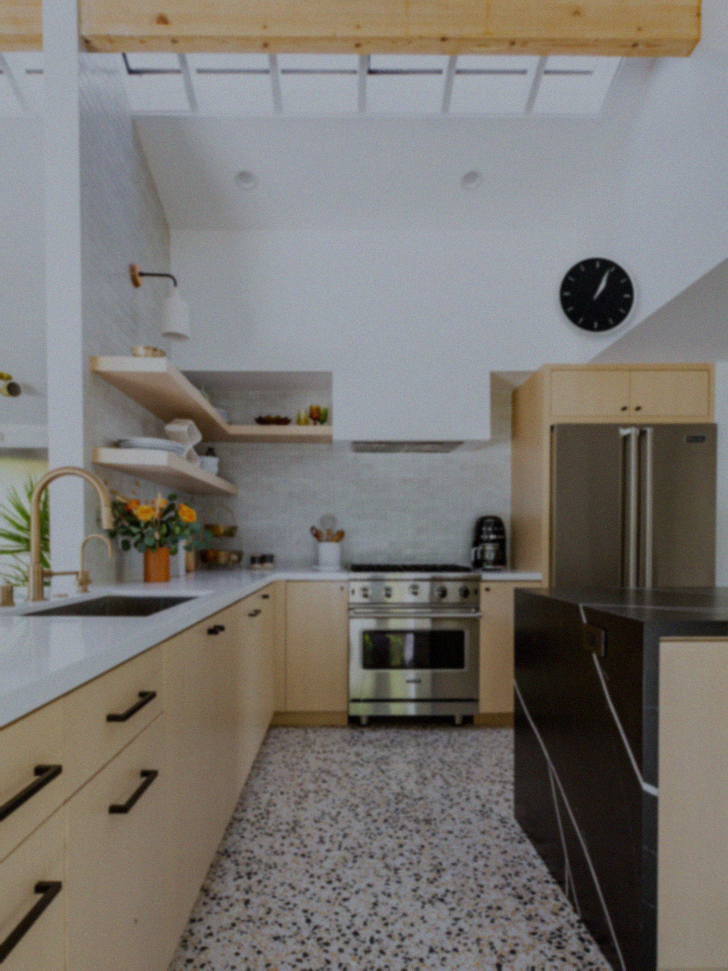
1:04
